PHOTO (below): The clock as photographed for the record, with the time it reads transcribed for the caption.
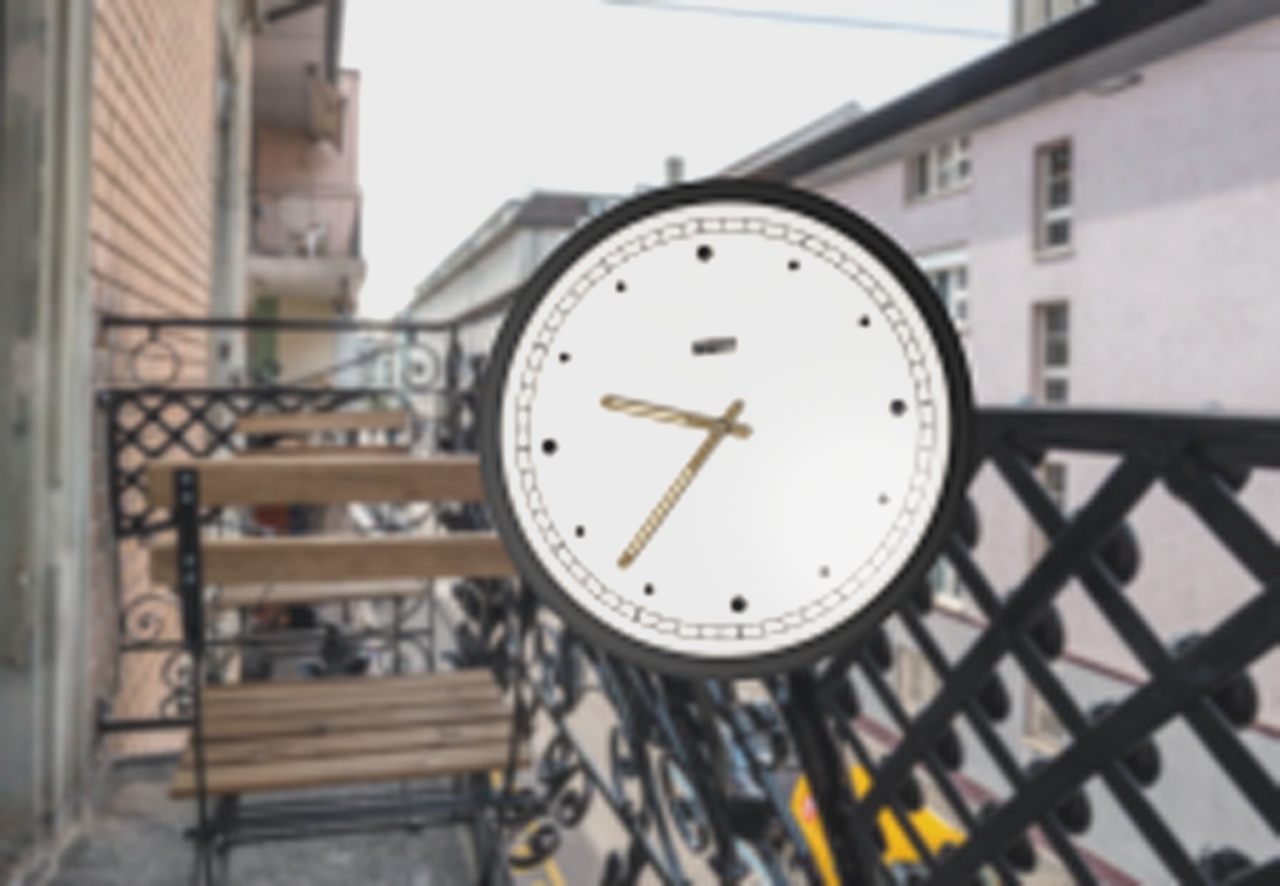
9:37
